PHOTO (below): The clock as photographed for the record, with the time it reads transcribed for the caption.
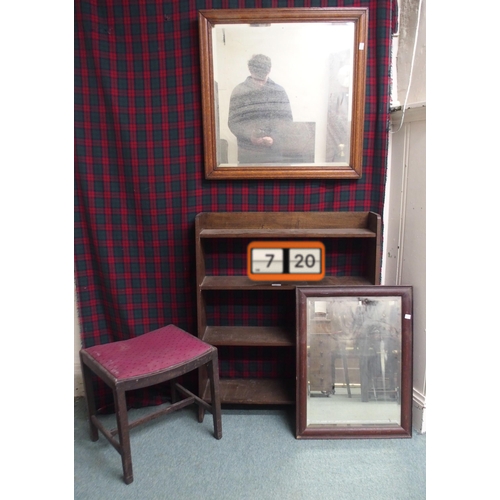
7:20
